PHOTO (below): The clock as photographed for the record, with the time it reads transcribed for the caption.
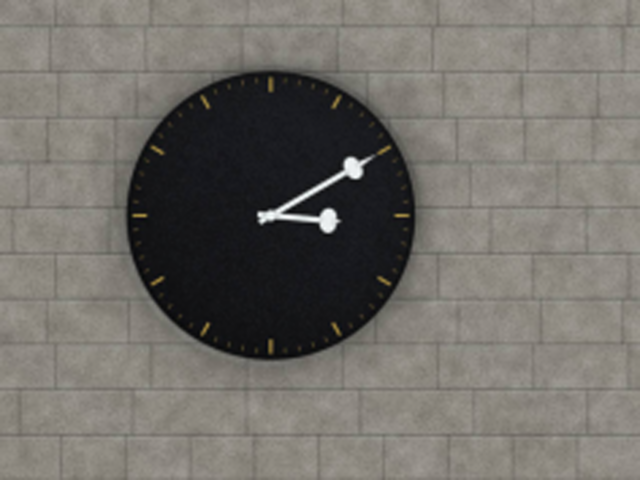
3:10
